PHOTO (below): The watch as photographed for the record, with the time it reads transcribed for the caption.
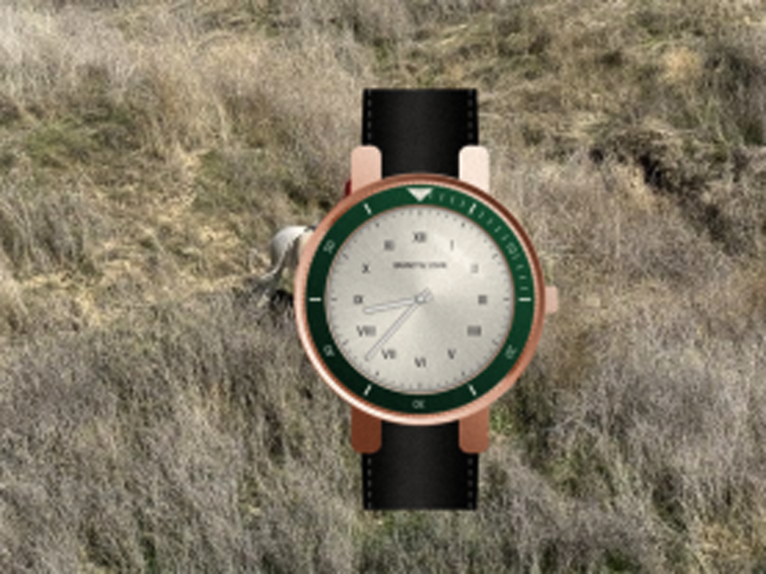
8:37
